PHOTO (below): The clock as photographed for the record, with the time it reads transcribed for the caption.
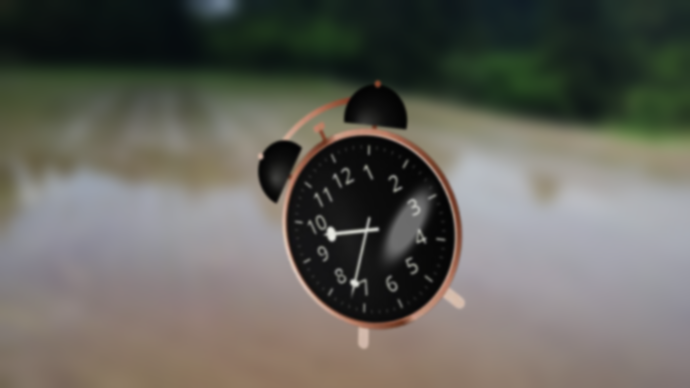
9:37
